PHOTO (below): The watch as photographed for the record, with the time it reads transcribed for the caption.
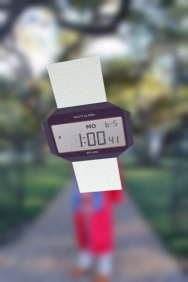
1:00:41
